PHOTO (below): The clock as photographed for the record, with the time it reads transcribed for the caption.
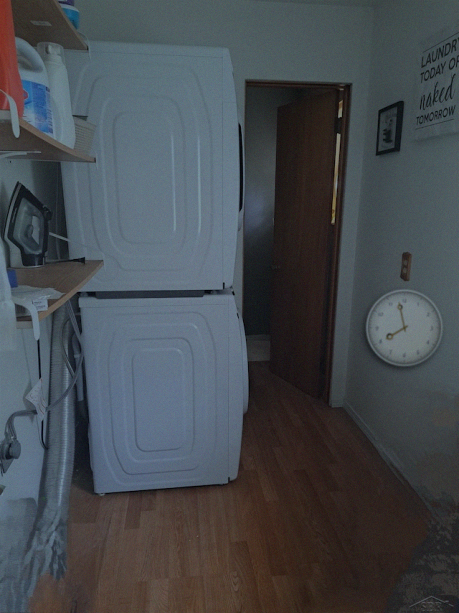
7:58
